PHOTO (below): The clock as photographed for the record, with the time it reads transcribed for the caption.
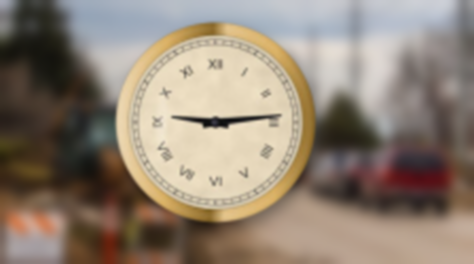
9:14
